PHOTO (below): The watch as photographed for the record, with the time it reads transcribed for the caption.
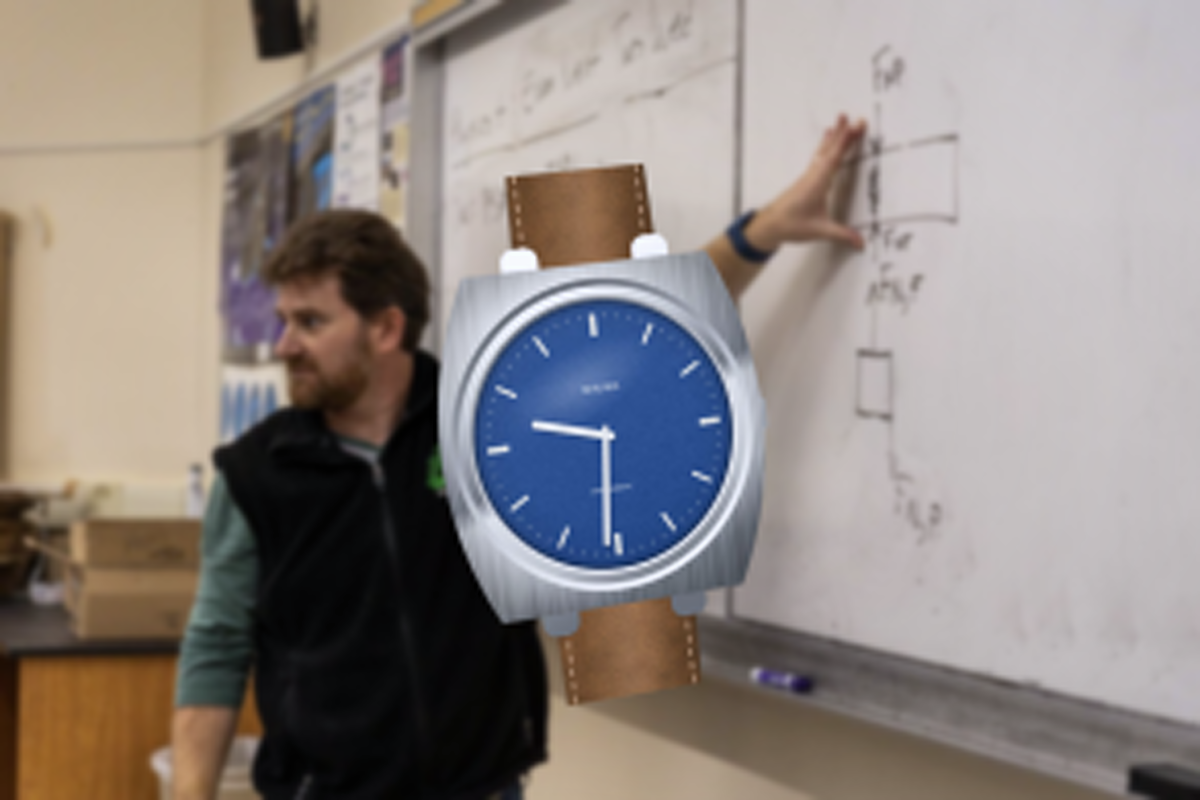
9:31
